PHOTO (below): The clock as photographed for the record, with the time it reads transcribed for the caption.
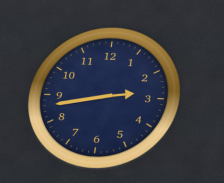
2:43
